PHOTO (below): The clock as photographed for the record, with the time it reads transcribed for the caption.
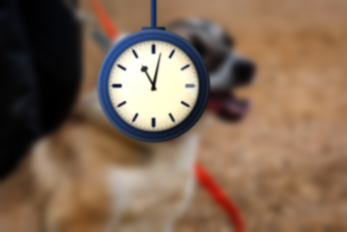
11:02
